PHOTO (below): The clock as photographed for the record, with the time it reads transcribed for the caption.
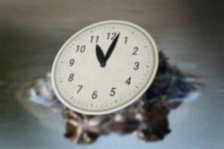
11:02
